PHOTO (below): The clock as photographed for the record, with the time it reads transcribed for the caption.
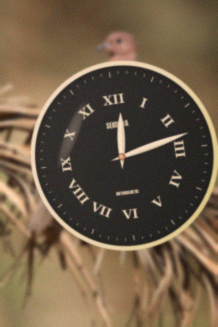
12:13
